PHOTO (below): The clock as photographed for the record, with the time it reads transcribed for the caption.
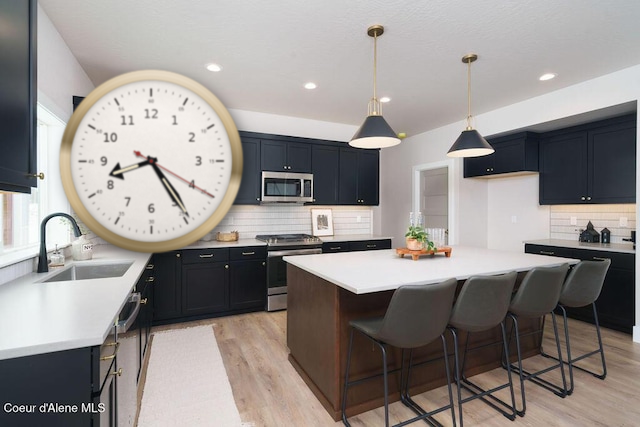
8:24:20
